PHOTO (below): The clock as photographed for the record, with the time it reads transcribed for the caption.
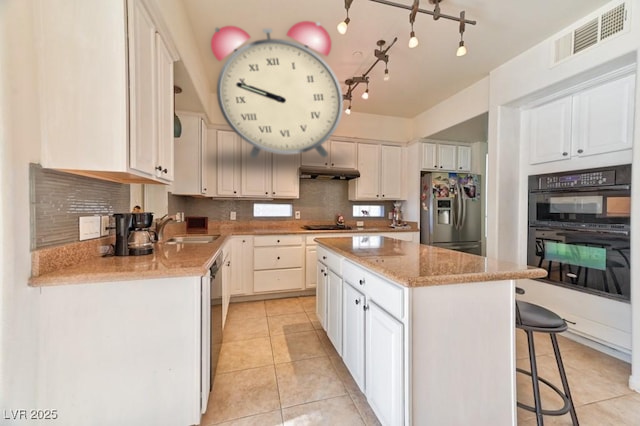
9:49
